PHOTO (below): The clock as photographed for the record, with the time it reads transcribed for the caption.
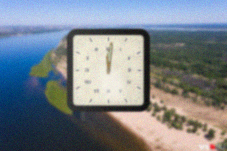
12:01
